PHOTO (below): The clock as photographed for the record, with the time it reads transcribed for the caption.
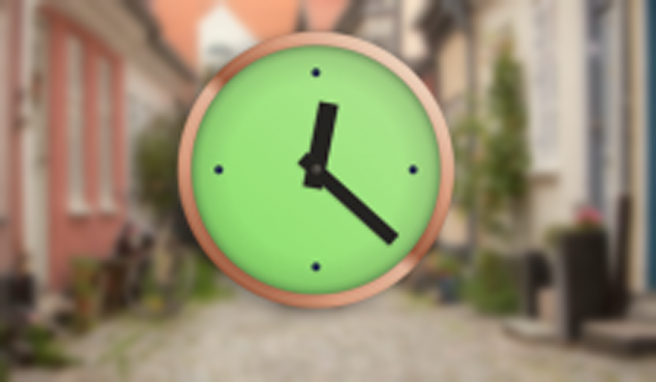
12:22
